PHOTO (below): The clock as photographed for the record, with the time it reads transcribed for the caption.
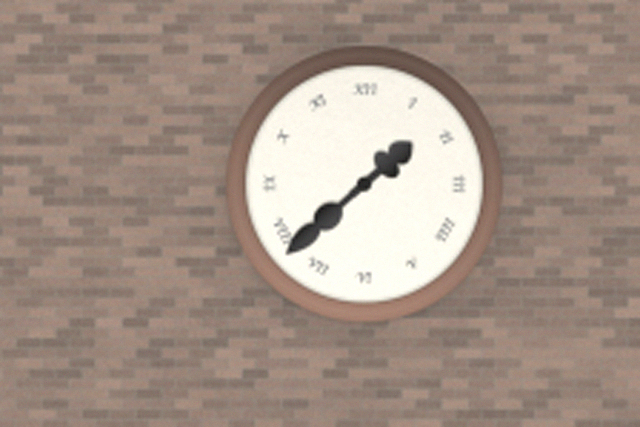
1:38
